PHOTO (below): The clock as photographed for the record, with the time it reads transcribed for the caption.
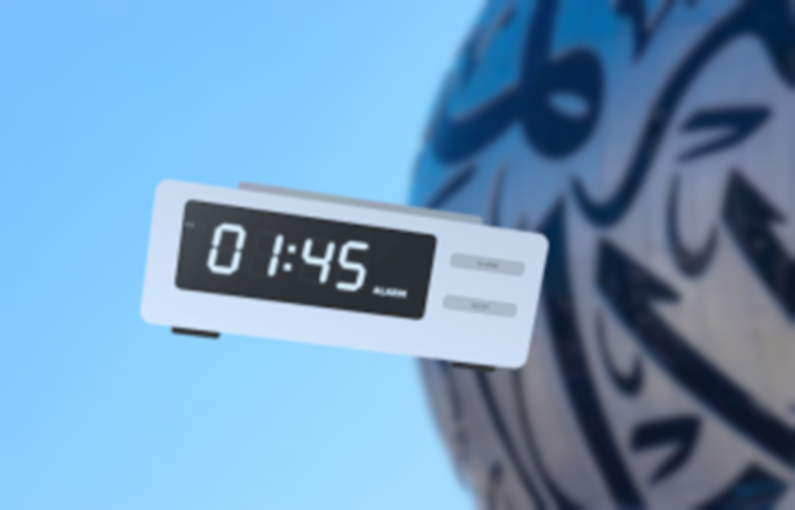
1:45
